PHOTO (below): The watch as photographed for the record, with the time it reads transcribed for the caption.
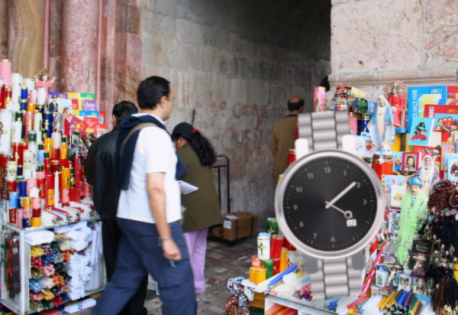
4:09
